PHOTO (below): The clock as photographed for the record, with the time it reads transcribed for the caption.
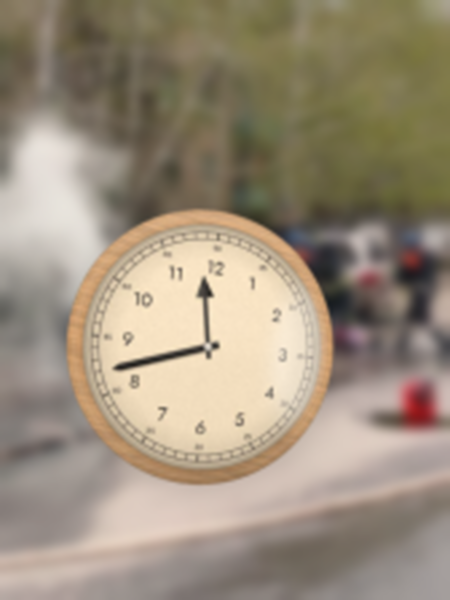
11:42
